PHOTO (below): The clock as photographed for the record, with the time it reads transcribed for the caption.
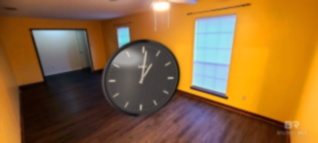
1:01
